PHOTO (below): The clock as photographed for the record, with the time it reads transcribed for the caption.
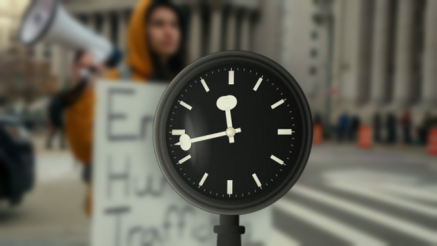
11:43
